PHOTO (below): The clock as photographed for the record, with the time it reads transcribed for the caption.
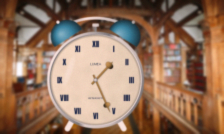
1:26
